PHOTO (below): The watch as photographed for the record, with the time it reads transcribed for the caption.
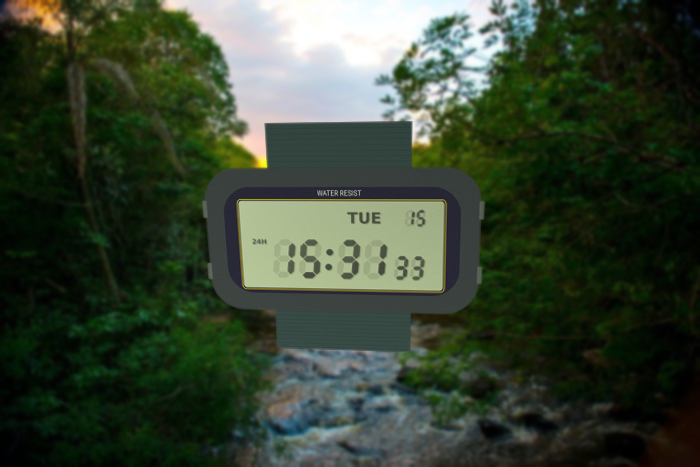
15:31:33
